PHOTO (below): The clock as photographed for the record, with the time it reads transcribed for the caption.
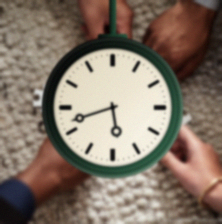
5:42
